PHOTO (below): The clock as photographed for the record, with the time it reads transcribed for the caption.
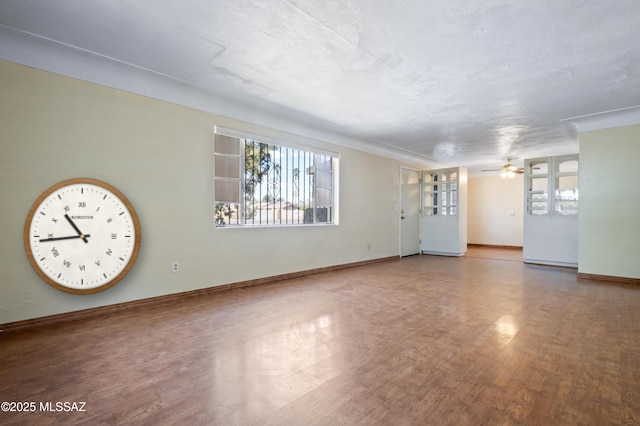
10:44
